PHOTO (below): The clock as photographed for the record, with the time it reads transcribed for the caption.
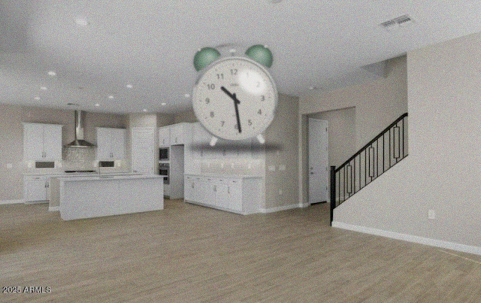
10:29
